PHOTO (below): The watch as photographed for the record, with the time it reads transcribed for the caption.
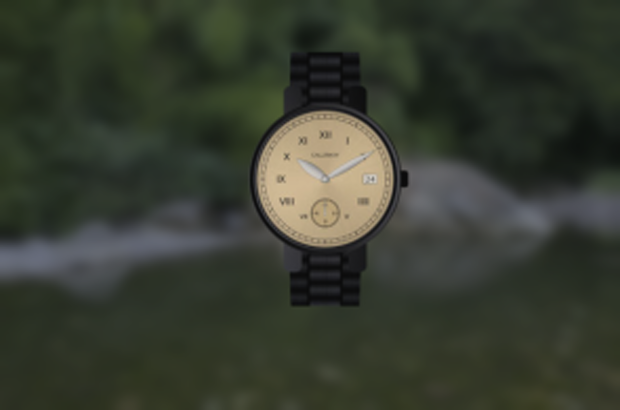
10:10
